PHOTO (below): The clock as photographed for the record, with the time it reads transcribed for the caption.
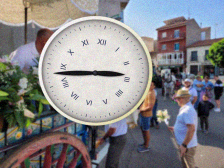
2:43
